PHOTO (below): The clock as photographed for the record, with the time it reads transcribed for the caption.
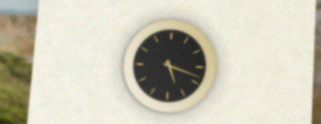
5:18
